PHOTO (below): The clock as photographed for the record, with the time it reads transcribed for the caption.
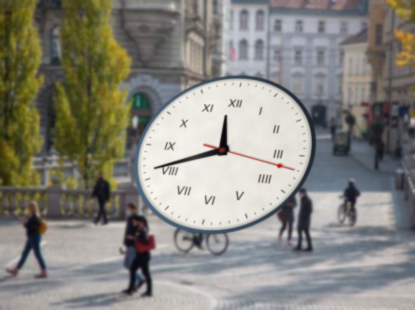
11:41:17
